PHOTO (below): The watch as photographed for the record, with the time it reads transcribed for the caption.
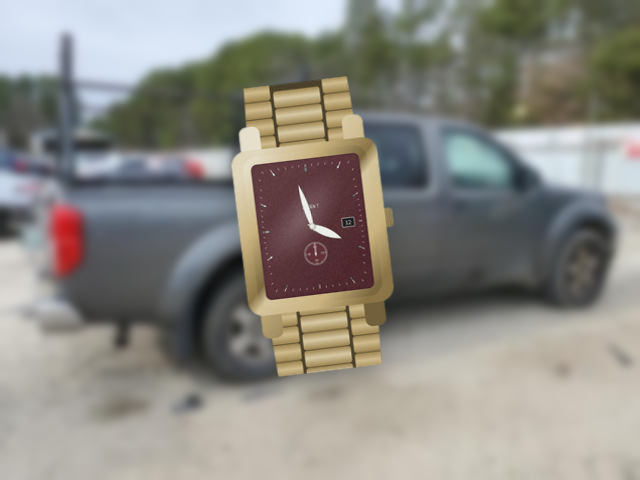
3:58
